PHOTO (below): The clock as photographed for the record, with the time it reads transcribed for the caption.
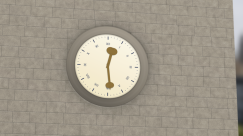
12:29
